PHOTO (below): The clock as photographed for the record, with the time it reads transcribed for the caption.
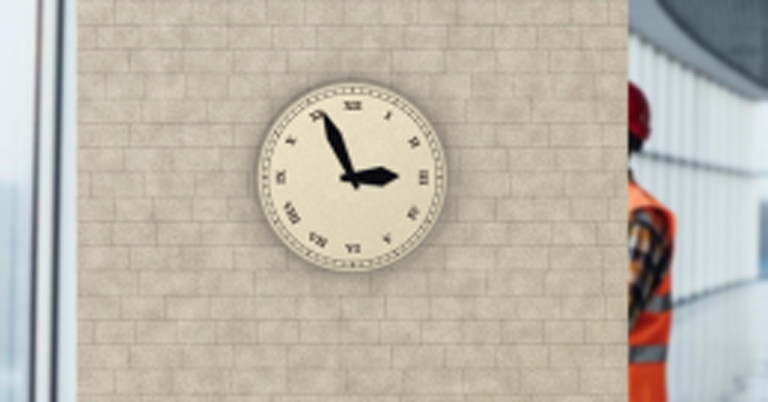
2:56
